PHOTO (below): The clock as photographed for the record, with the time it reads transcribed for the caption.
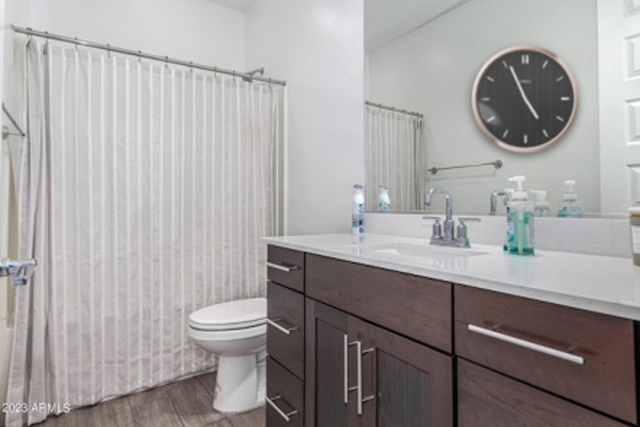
4:56
